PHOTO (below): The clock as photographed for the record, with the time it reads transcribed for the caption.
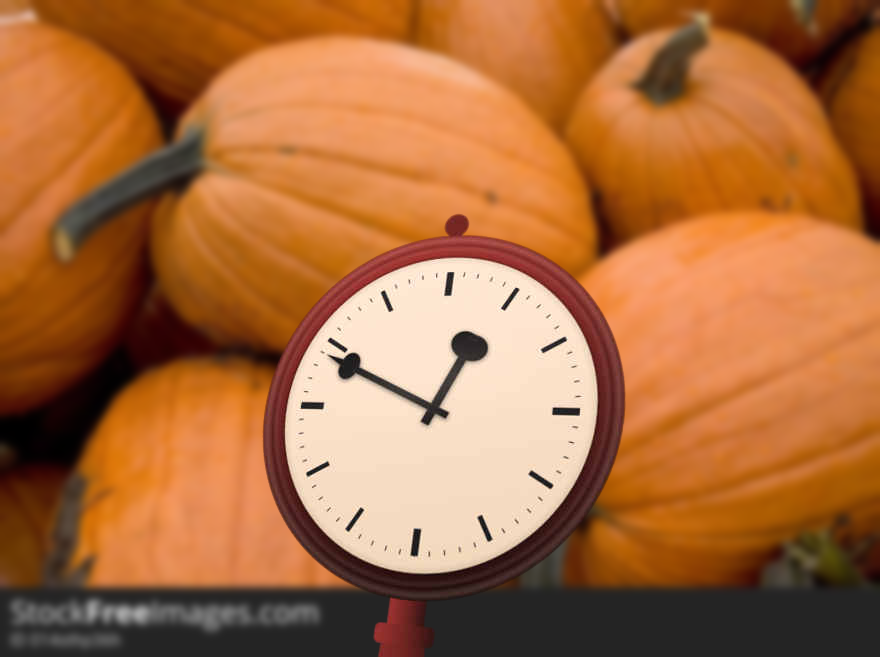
12:49
